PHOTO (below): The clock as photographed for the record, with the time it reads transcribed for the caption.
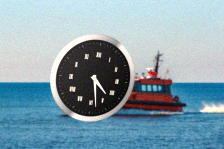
4:28
